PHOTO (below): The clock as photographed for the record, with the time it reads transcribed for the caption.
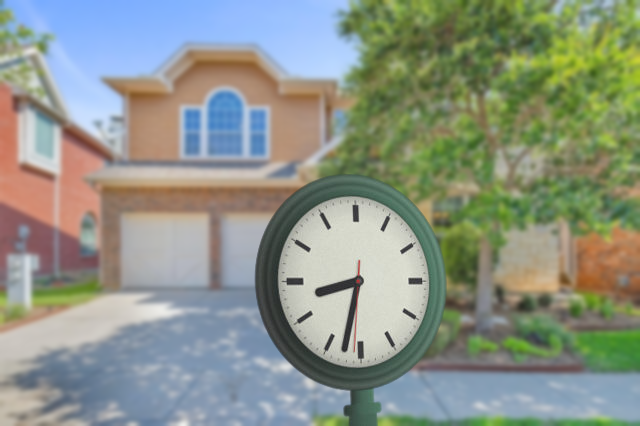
8:32:31
